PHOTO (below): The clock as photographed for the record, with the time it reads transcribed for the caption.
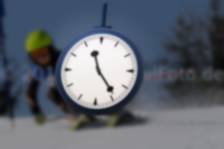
11:24
